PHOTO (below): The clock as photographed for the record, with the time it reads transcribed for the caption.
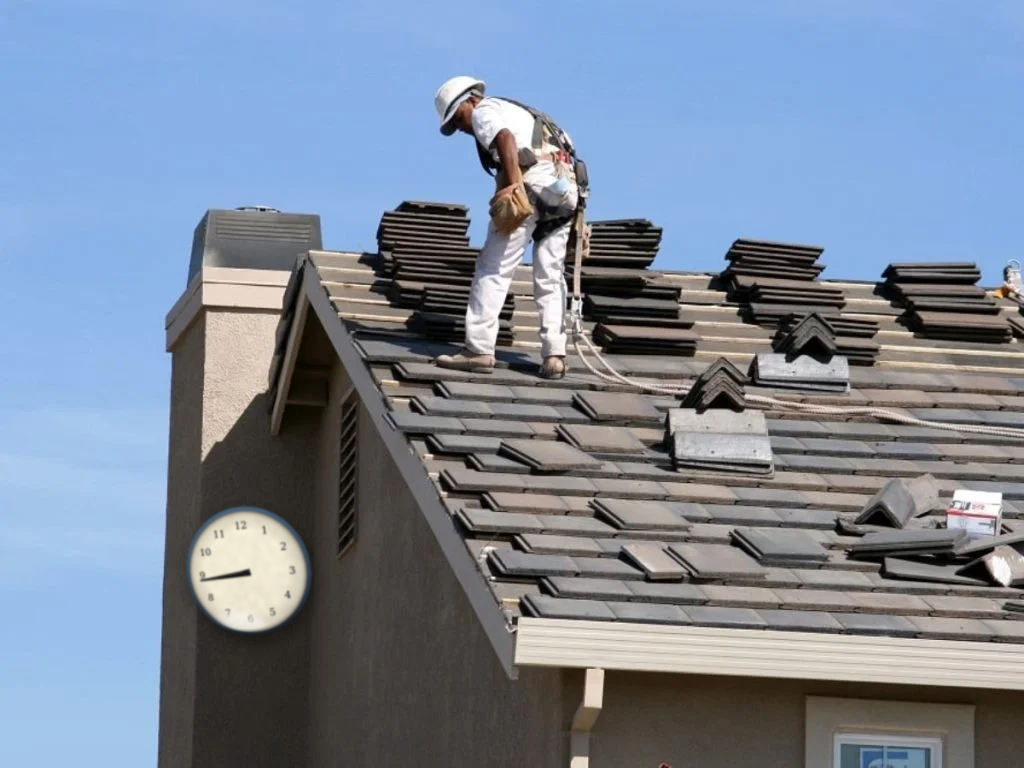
8:44
